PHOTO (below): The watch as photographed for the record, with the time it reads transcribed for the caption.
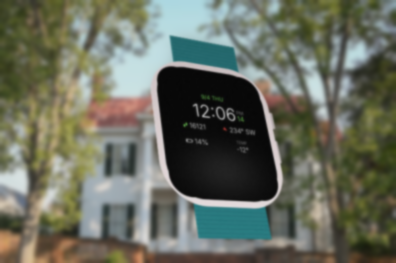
12:06
